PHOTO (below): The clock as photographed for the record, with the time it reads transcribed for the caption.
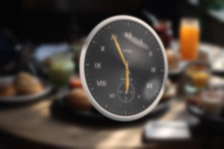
5:55
